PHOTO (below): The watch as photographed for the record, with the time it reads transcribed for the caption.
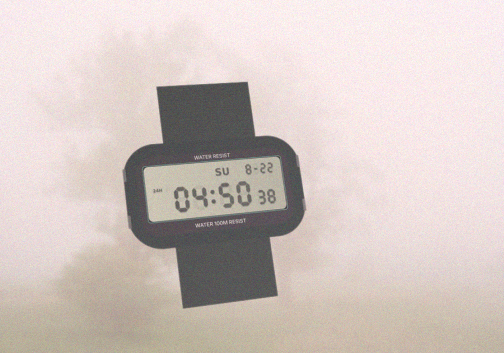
4:50:38
